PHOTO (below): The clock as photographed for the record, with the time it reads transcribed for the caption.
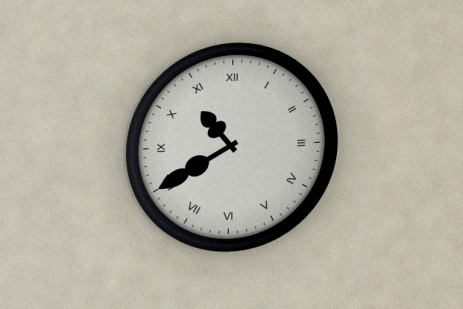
10:40
